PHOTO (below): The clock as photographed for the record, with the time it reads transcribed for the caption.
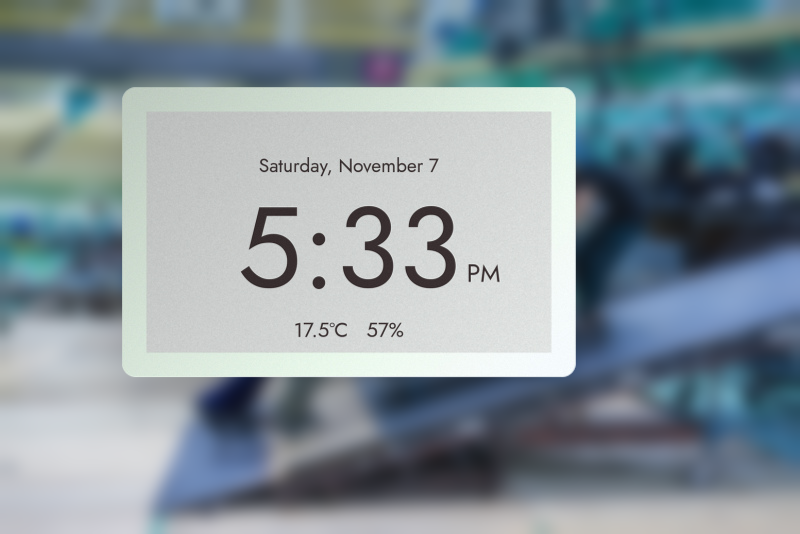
5:33
